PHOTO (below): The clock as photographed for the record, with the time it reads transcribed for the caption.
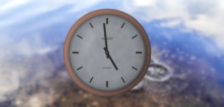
4:59
